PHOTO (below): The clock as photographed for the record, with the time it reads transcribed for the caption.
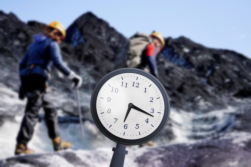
6:17
